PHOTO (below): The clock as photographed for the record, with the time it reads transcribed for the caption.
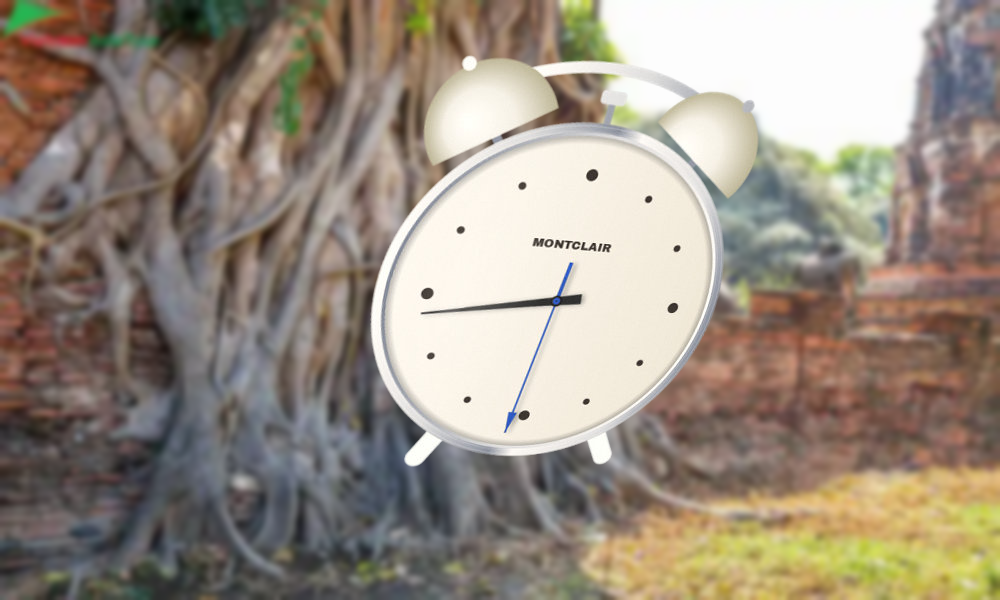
8:43:31
